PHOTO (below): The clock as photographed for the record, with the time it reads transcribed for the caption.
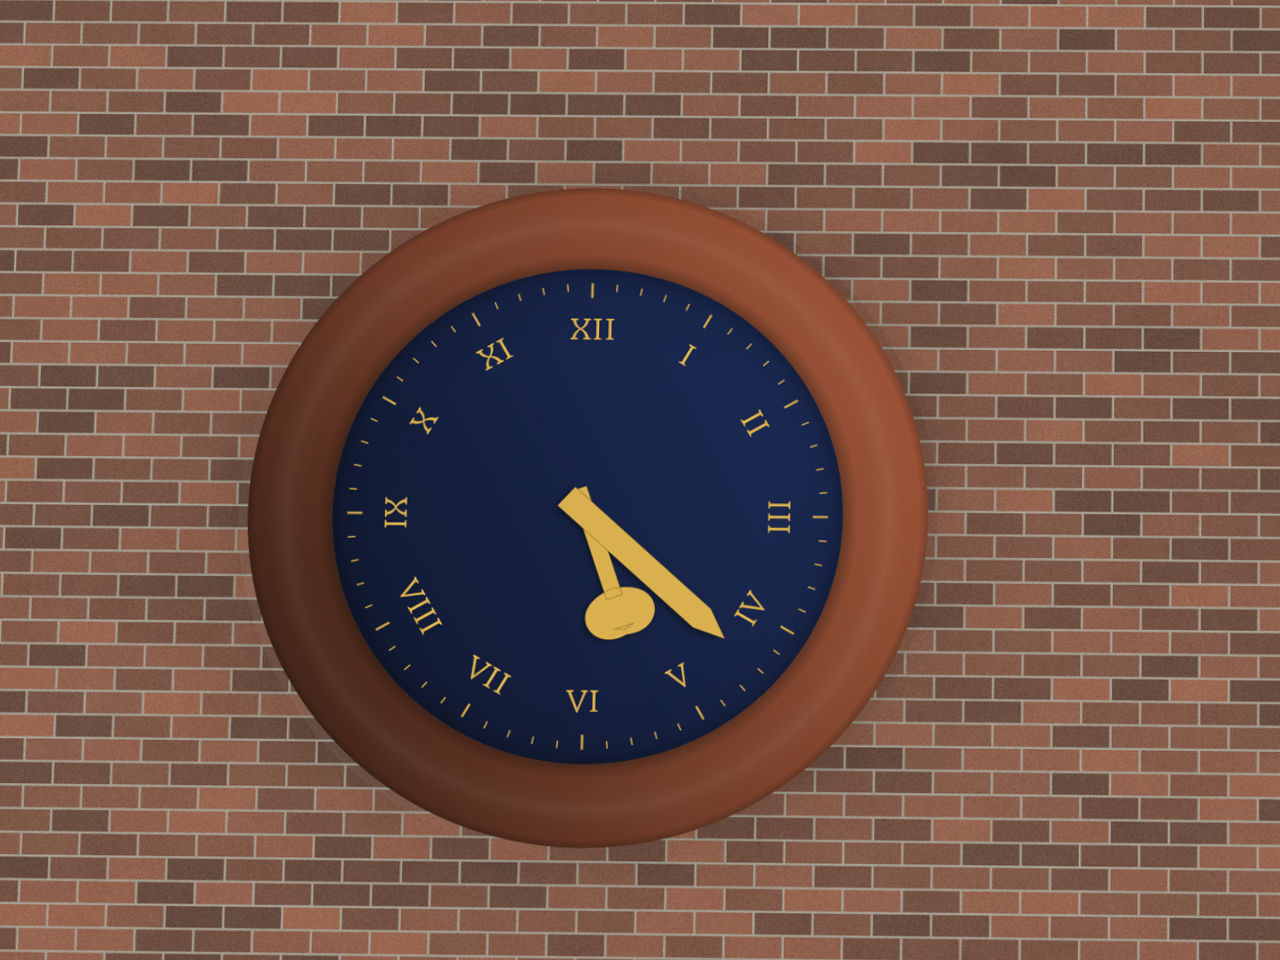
5:22
